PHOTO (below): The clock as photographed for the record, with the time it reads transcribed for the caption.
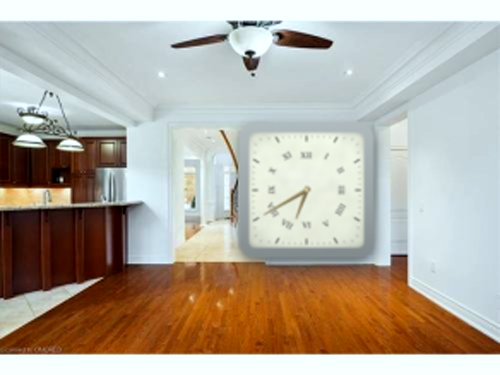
6:40
